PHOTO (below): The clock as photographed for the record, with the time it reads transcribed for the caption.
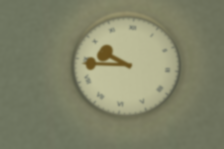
9:44
